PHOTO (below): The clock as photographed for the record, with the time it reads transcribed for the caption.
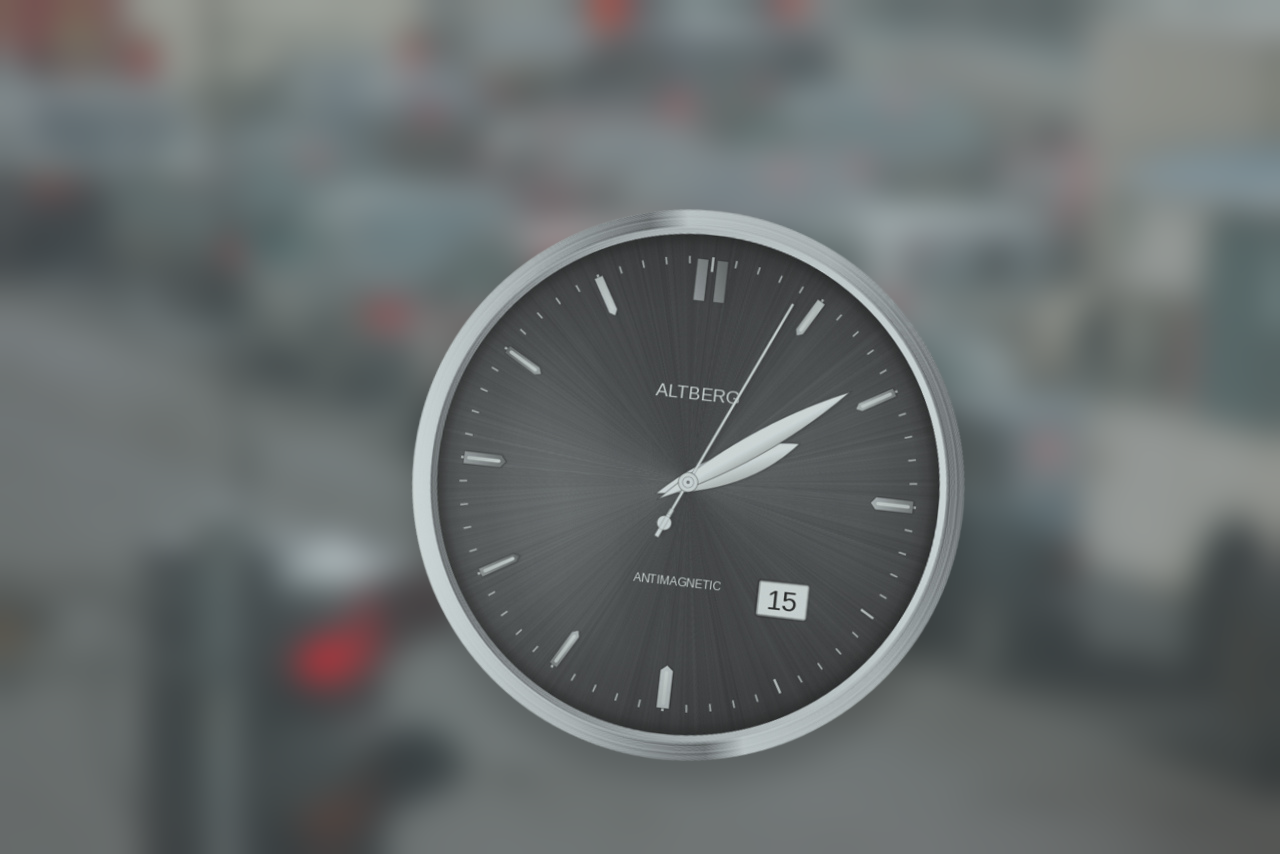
2:09:04
